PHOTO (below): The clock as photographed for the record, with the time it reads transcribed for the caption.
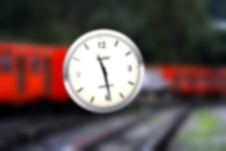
11:29
